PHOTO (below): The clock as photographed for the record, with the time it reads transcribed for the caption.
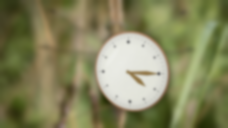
4:15
